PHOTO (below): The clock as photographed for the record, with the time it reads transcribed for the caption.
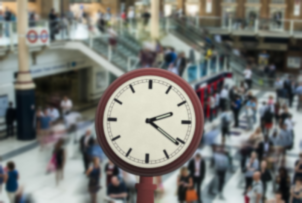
2:21
